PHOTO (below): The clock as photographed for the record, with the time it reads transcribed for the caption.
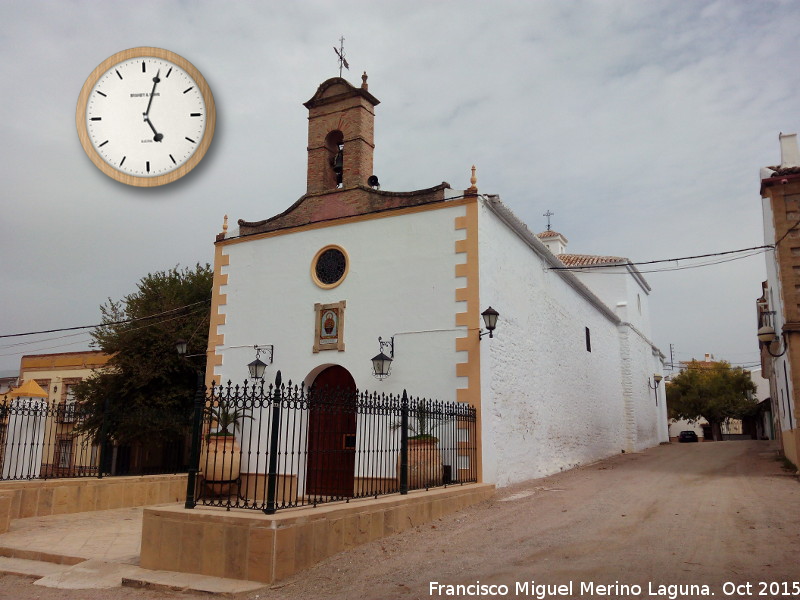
5:03
